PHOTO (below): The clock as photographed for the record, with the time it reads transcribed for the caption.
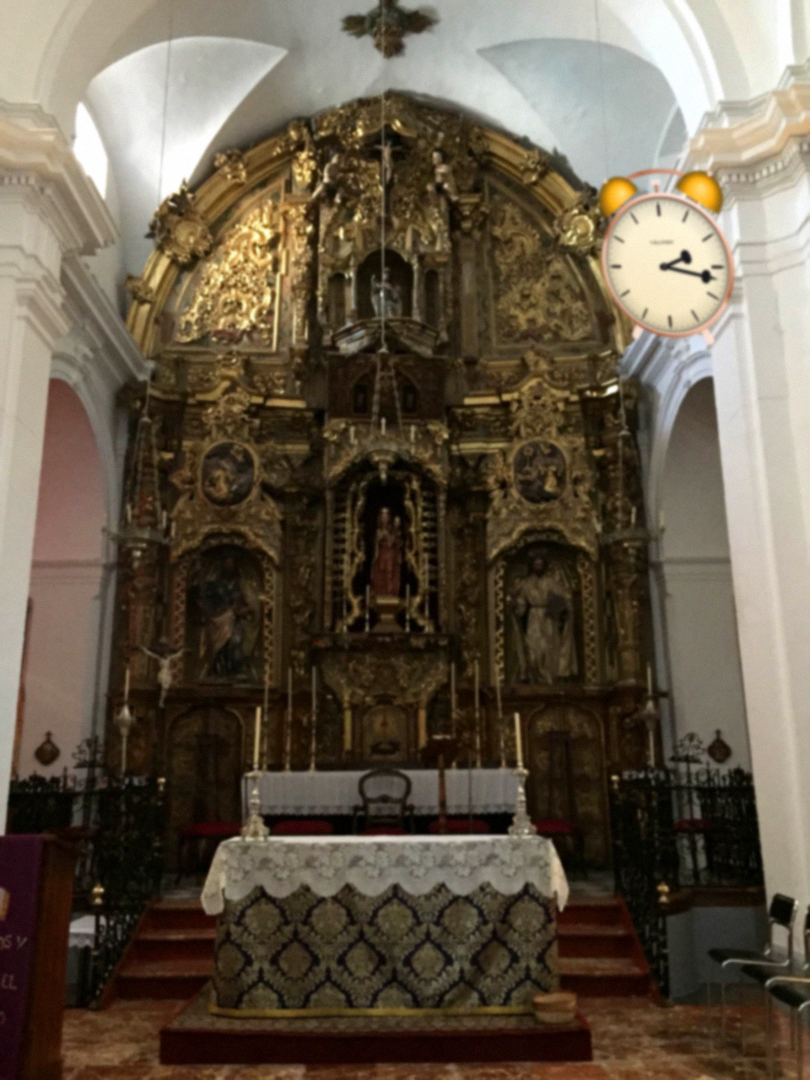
2:17
